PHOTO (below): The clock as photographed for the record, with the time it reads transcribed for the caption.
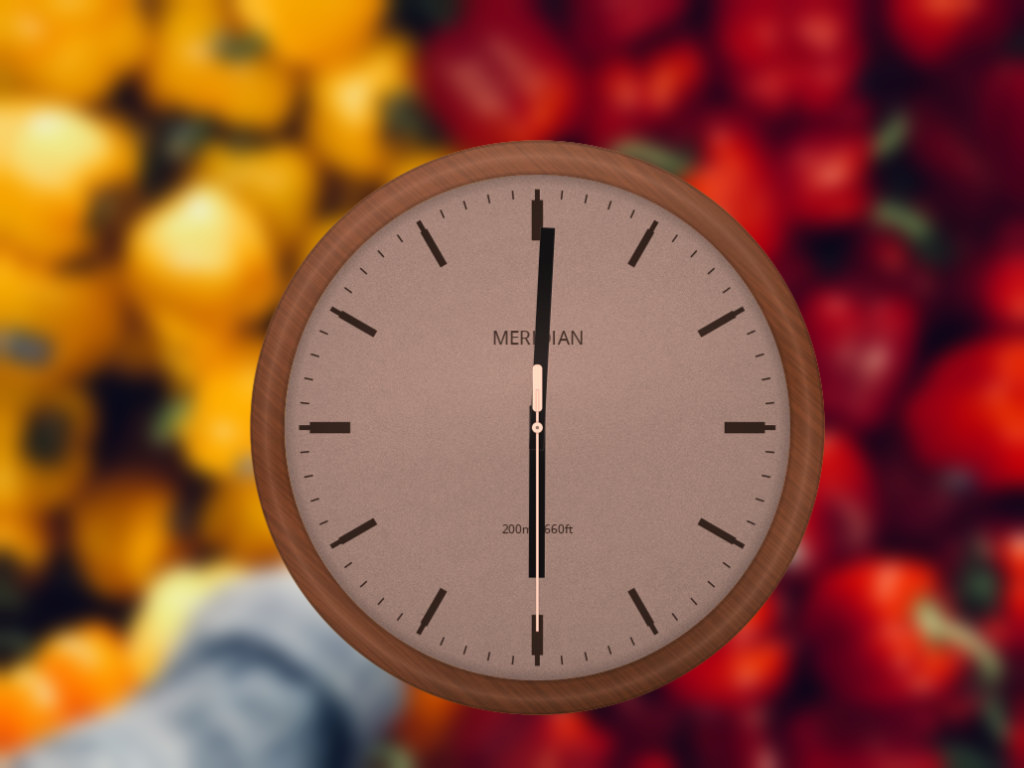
6:00:30
